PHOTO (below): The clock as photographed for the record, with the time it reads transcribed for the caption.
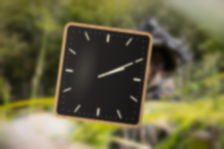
2:10
